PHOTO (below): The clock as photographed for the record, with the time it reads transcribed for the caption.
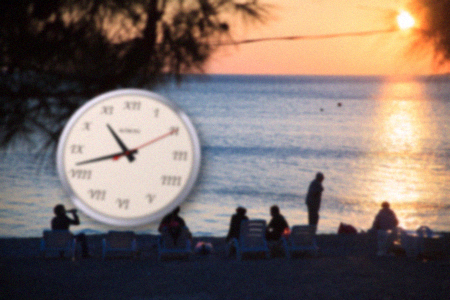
10:42:10
